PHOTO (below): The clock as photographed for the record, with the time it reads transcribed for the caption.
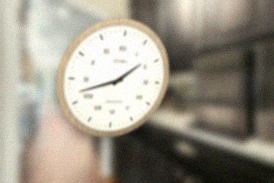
1:42
